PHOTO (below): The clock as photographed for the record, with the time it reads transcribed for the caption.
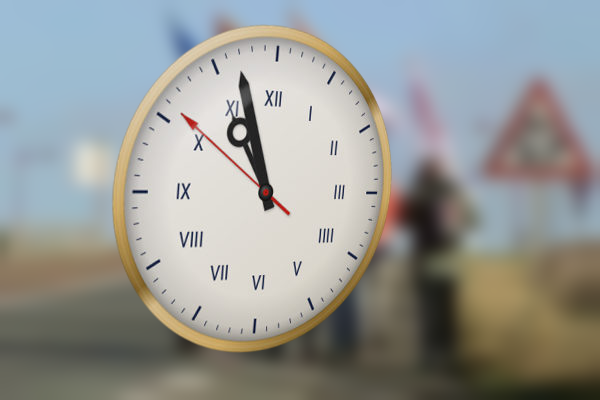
10:56:51
